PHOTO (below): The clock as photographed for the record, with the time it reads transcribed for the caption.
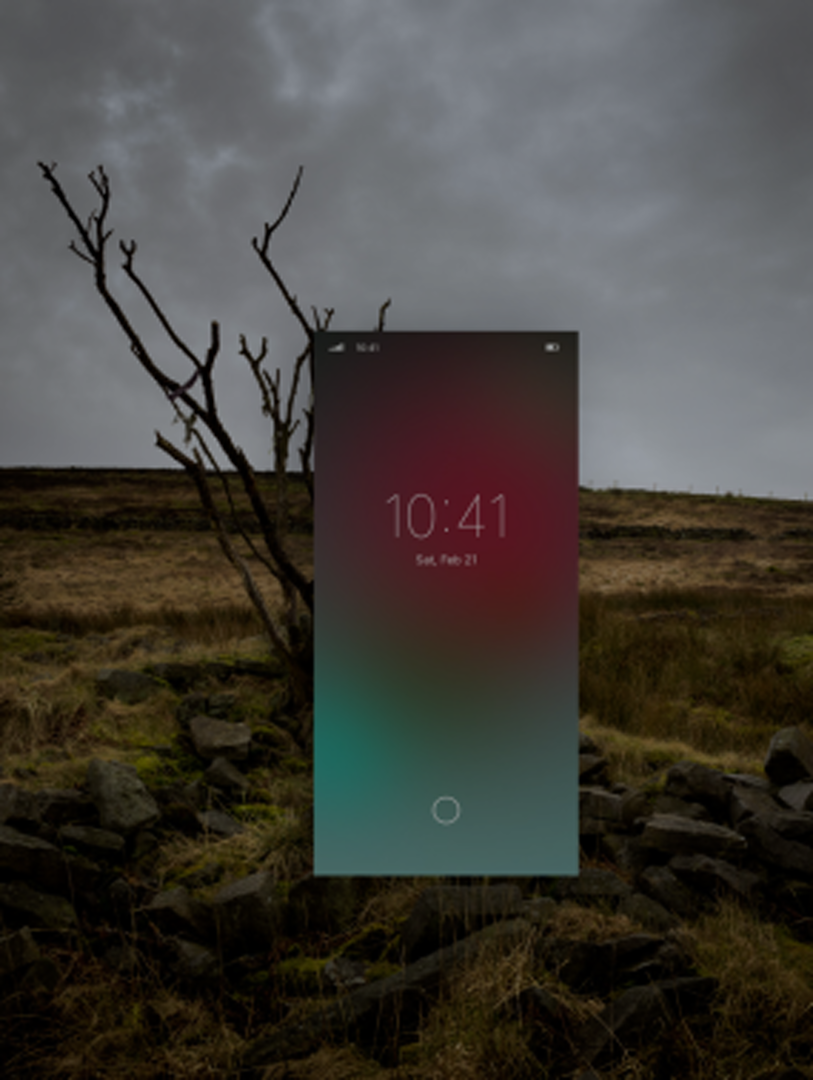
10:41
